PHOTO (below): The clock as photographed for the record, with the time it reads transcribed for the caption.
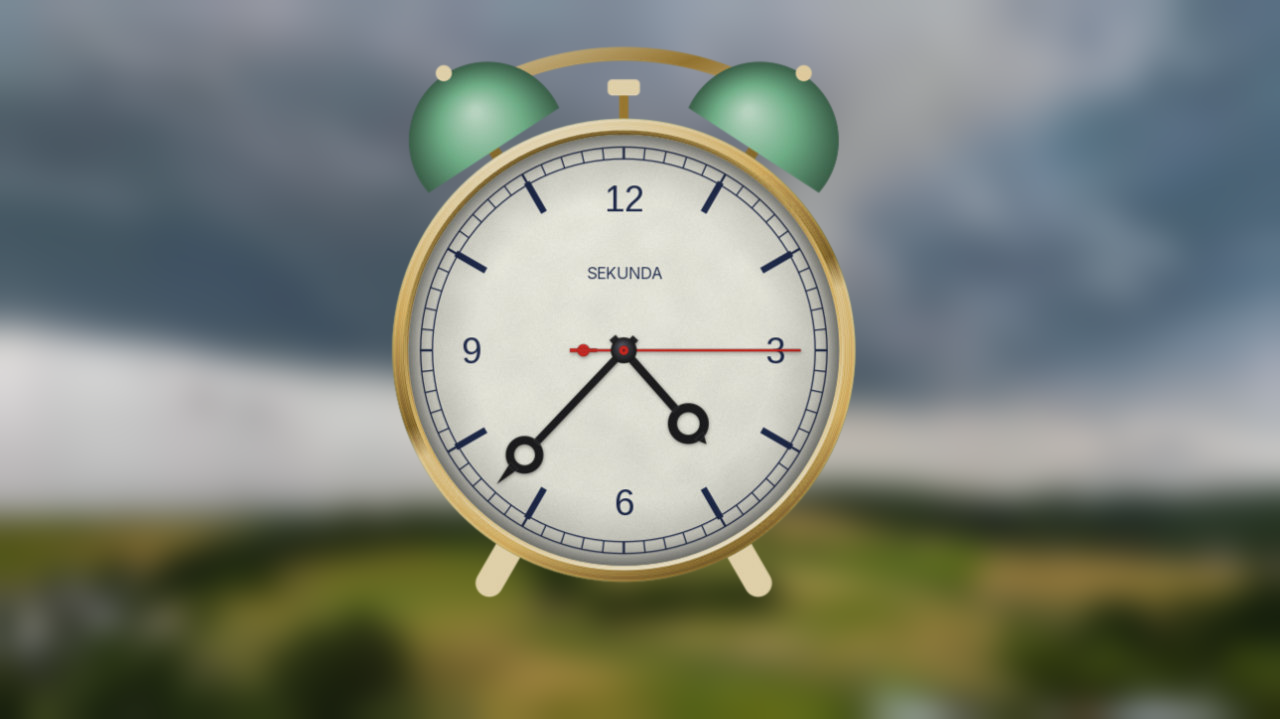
4:37:15
